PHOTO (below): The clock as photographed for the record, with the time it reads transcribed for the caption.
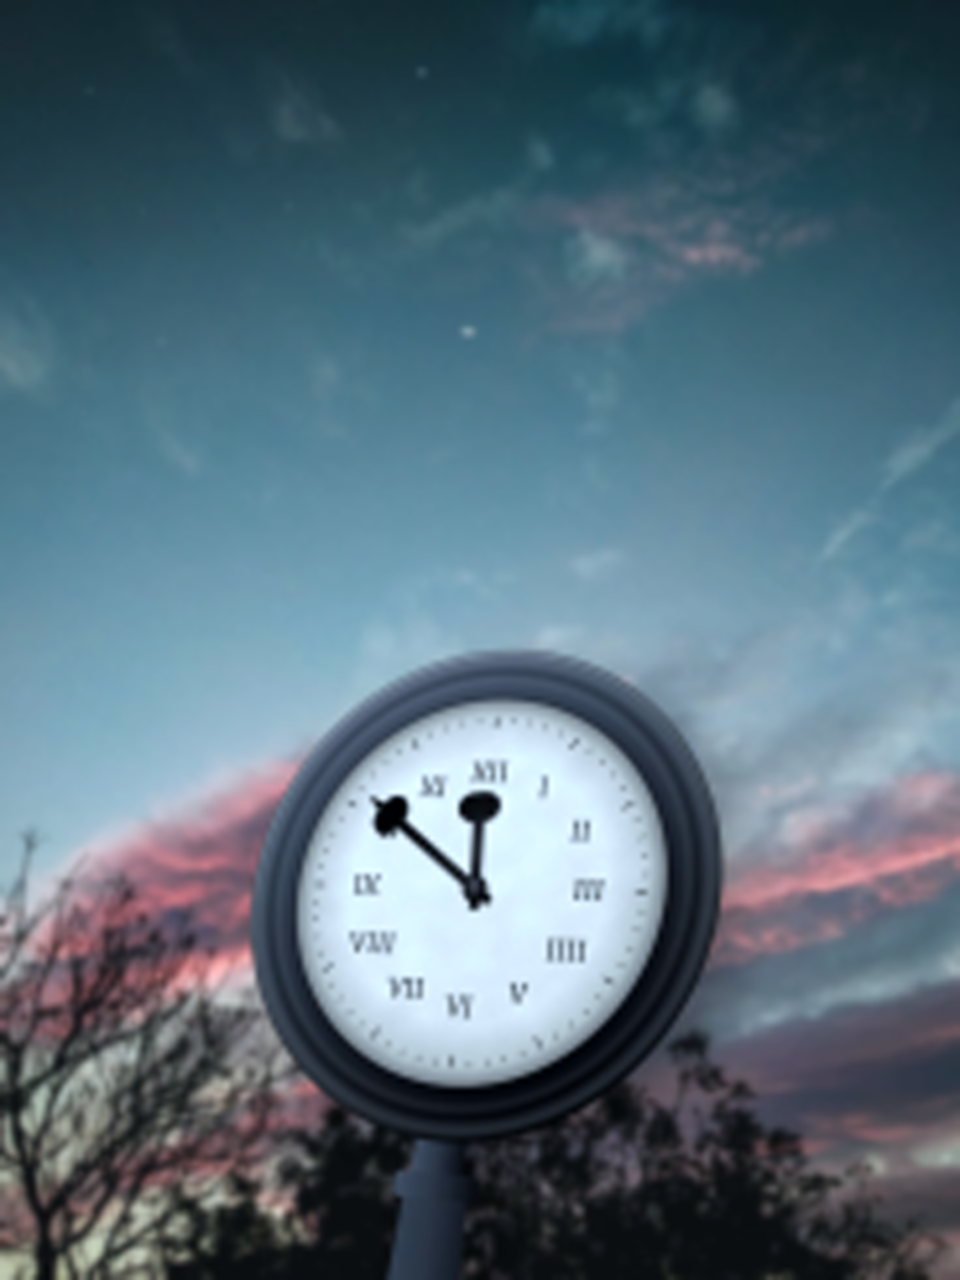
11:51
